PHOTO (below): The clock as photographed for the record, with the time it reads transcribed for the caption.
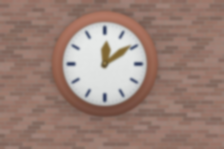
12:09
